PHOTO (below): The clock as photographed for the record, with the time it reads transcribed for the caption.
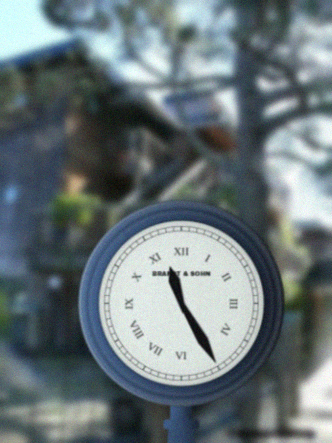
11:25
